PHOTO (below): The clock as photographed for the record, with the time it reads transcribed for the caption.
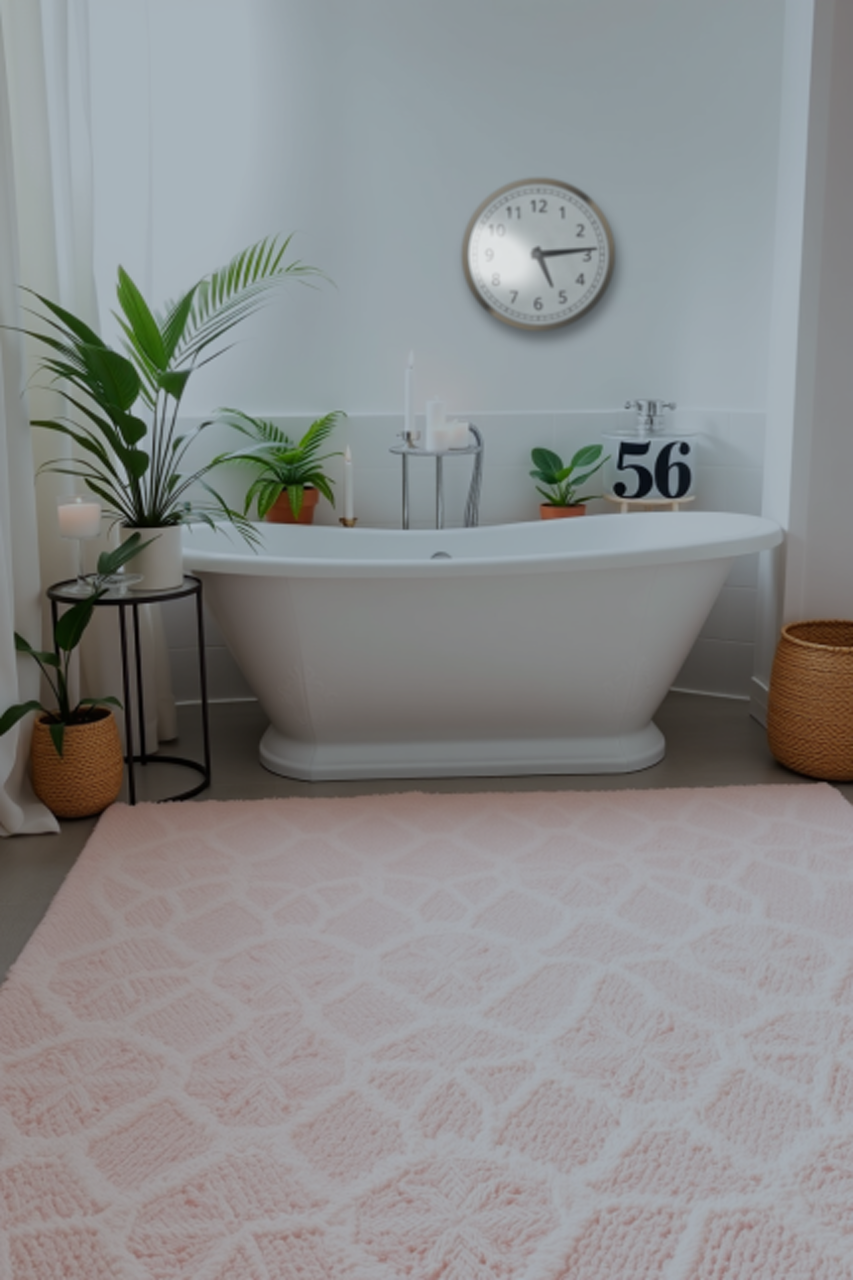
5:14
